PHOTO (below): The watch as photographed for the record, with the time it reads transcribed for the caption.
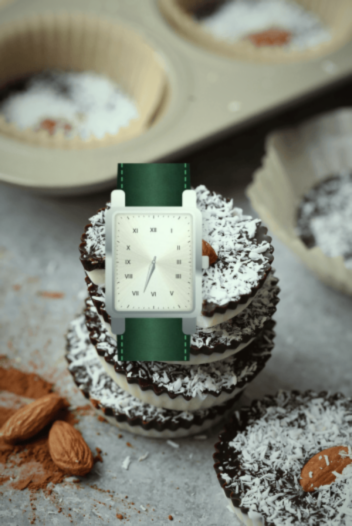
6:33
